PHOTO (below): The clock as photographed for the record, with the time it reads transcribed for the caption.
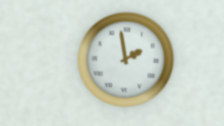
1:58
